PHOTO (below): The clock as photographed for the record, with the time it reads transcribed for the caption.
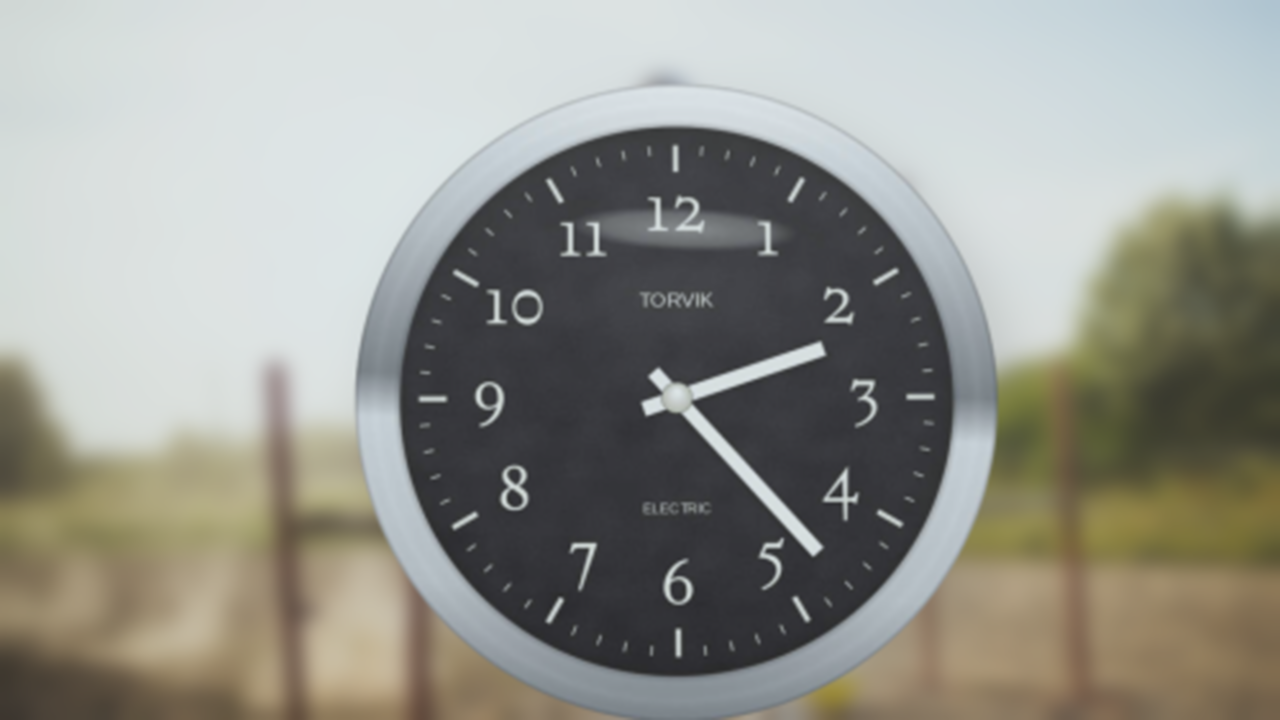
2:23
